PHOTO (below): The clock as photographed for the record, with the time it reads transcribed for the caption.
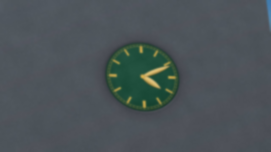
4:11
